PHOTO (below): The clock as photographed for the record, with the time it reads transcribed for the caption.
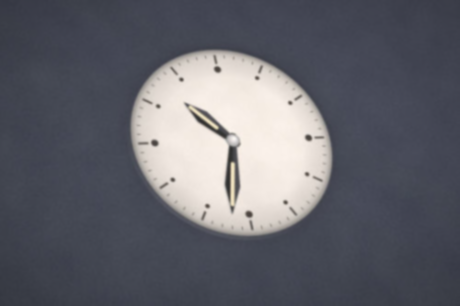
10:32
